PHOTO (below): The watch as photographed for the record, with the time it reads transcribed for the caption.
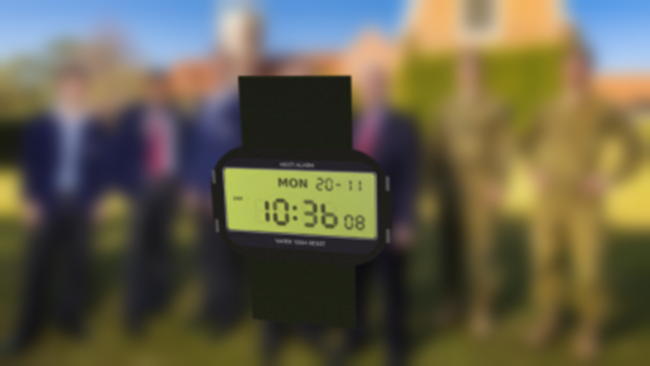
10:36:08
